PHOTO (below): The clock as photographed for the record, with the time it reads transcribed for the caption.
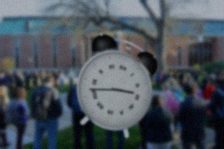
2:42
